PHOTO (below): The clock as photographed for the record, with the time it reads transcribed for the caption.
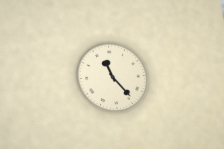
11:24
